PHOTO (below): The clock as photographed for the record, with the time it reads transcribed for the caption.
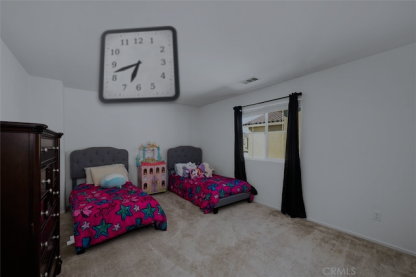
6:42
